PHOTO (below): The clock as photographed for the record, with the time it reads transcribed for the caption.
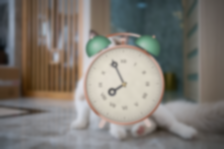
7:56
